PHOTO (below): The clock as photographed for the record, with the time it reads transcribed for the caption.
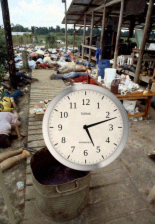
5:12
